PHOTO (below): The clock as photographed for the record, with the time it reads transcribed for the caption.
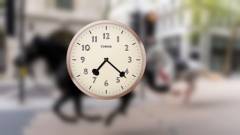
7:22
